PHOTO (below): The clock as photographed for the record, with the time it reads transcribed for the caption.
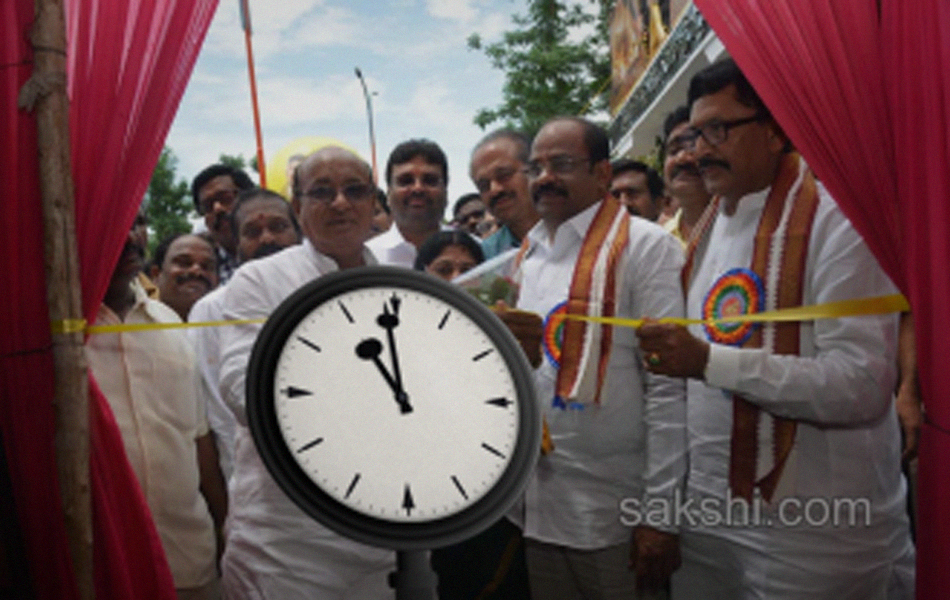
10:59
